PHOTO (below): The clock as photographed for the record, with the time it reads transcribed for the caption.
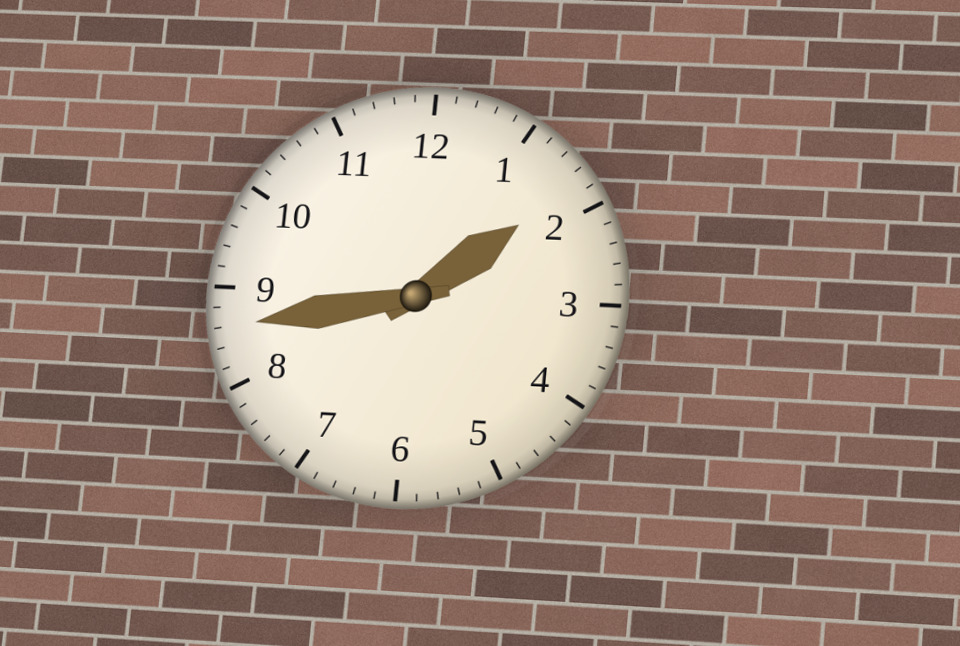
1:43
